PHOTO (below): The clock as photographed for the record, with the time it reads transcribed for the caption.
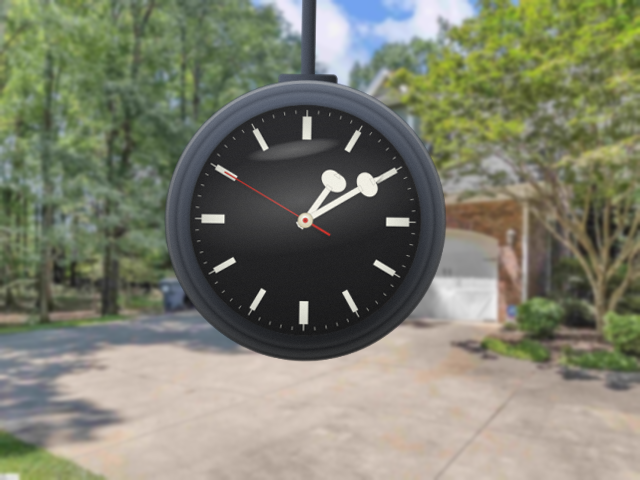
1:09:50
